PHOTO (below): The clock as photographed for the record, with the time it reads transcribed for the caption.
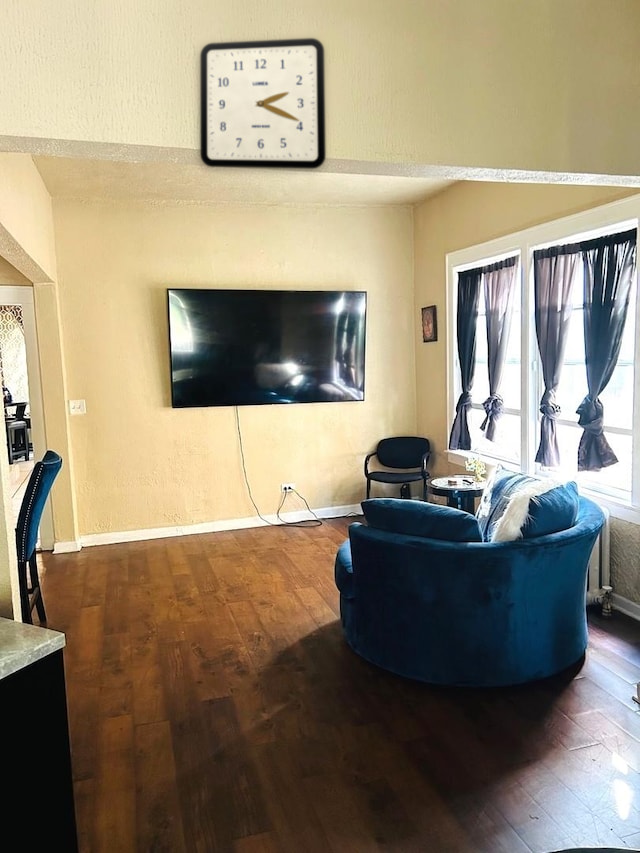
2:19
